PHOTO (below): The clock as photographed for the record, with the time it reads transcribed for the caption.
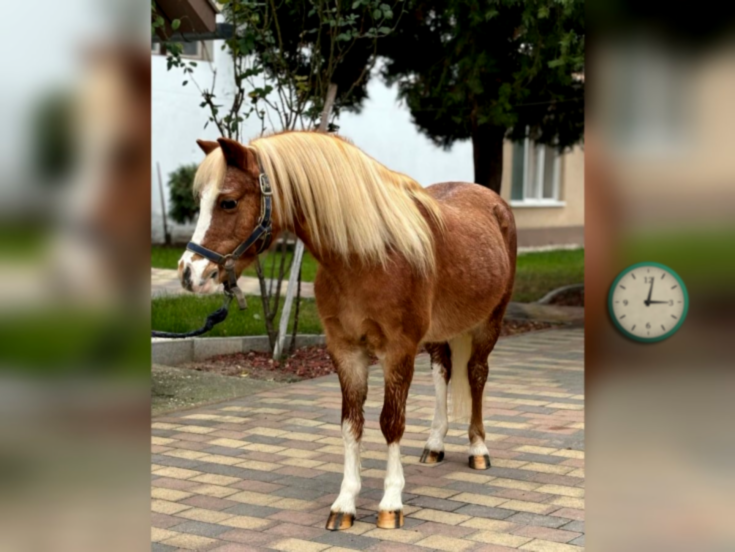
3:02
